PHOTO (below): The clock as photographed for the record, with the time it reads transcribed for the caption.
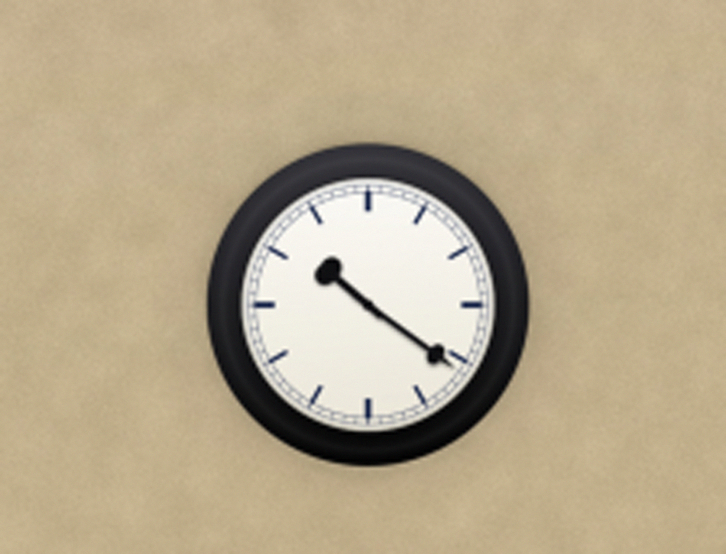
10:21
